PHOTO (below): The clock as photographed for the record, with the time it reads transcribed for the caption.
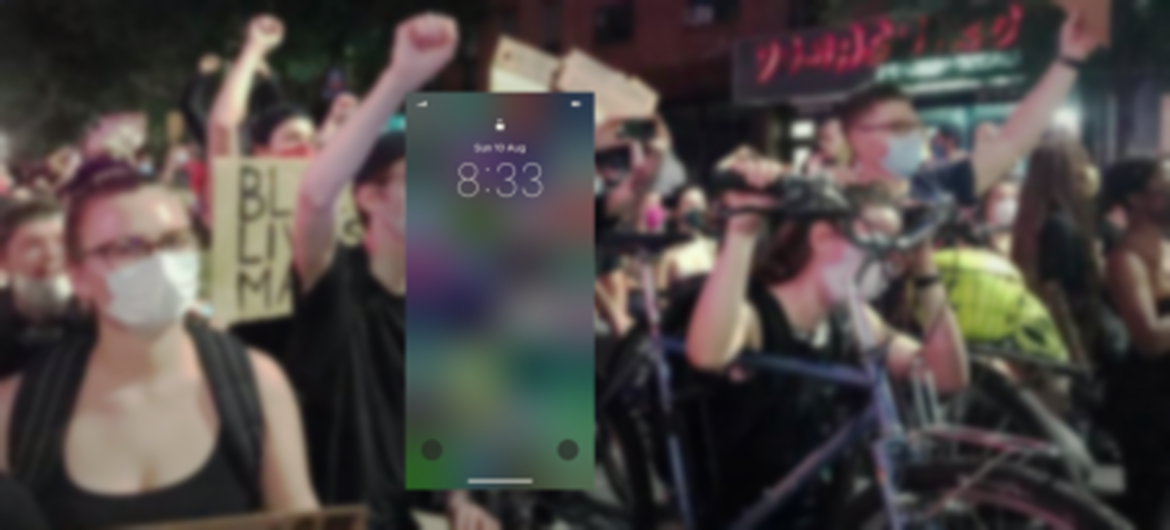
8:33
